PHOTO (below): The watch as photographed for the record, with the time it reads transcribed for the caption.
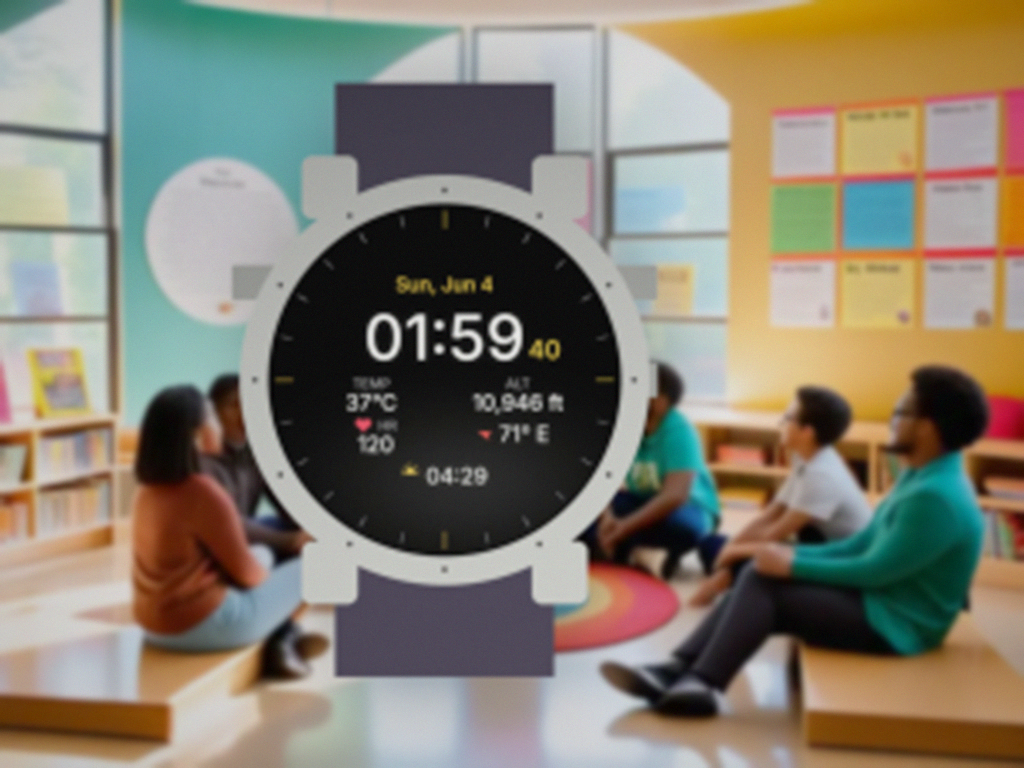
1:59
